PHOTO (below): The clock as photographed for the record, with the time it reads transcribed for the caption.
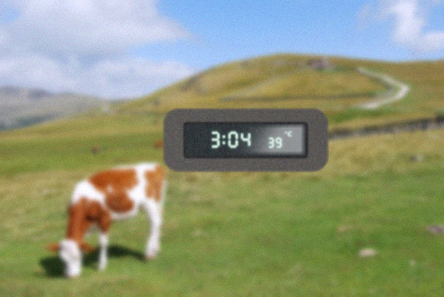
3:04
